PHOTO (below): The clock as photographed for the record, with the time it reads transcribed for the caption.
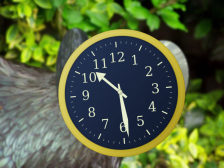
10:29
